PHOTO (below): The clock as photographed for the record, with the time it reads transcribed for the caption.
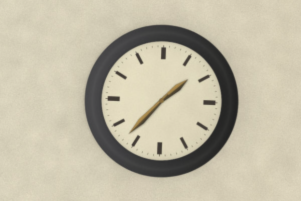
1:37
